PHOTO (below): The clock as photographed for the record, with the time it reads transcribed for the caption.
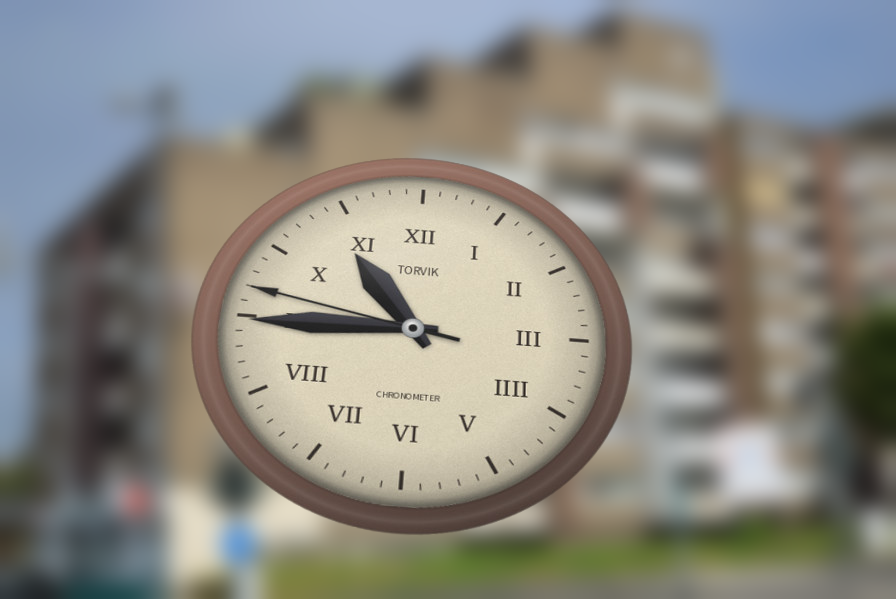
10:44:47
